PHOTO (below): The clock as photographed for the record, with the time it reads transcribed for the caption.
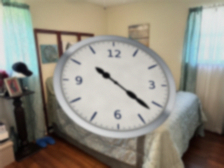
10:22
